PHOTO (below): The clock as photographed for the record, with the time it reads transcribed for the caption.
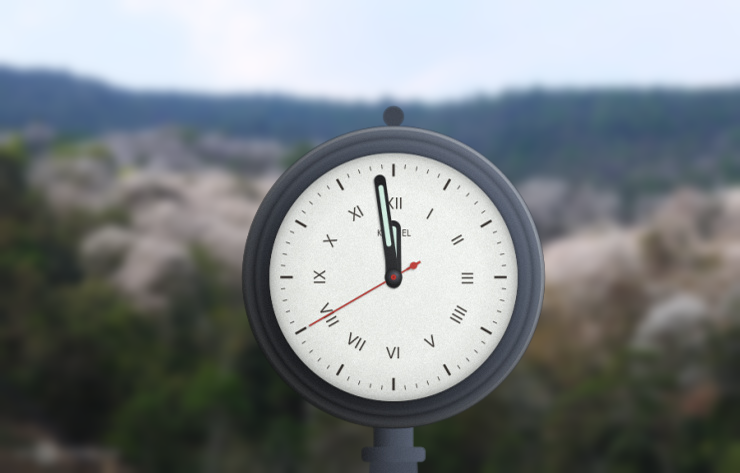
11:58:40
